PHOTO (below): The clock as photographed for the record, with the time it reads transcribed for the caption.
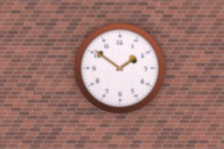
1:51
